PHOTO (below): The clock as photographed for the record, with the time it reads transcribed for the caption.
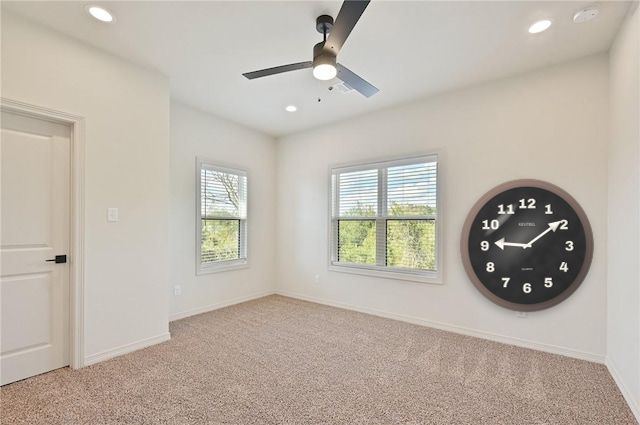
9:09
